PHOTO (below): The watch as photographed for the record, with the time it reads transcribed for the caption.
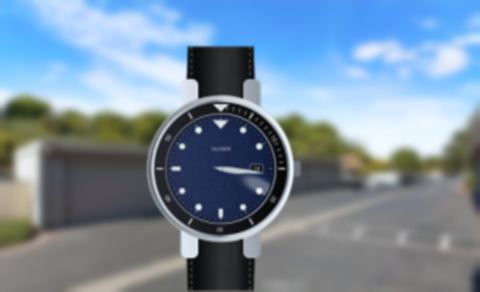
3:16
